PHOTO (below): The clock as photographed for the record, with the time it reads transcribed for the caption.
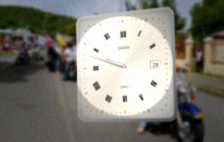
9:48
